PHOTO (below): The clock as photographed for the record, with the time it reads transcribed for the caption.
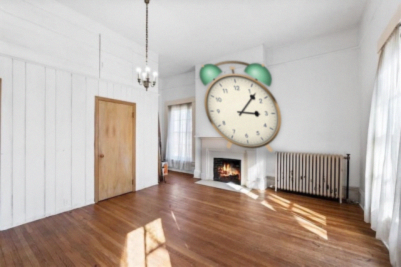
3:07
